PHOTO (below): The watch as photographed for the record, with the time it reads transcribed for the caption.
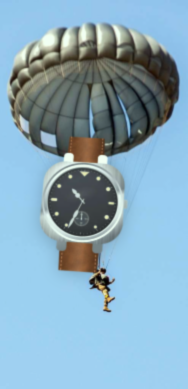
10:34
